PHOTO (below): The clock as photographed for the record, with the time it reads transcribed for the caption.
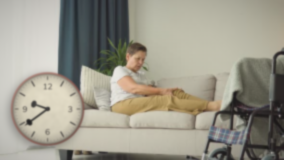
9:39
